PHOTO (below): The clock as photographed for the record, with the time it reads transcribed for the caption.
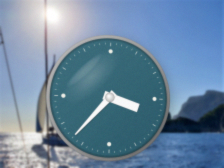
3:37
